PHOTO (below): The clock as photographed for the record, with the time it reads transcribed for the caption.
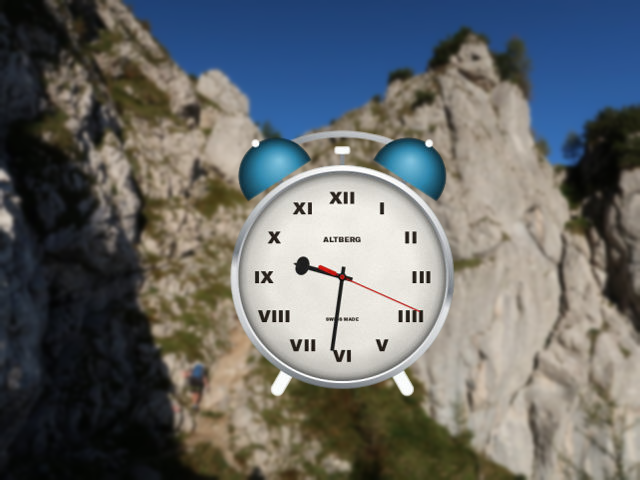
9:31:19
